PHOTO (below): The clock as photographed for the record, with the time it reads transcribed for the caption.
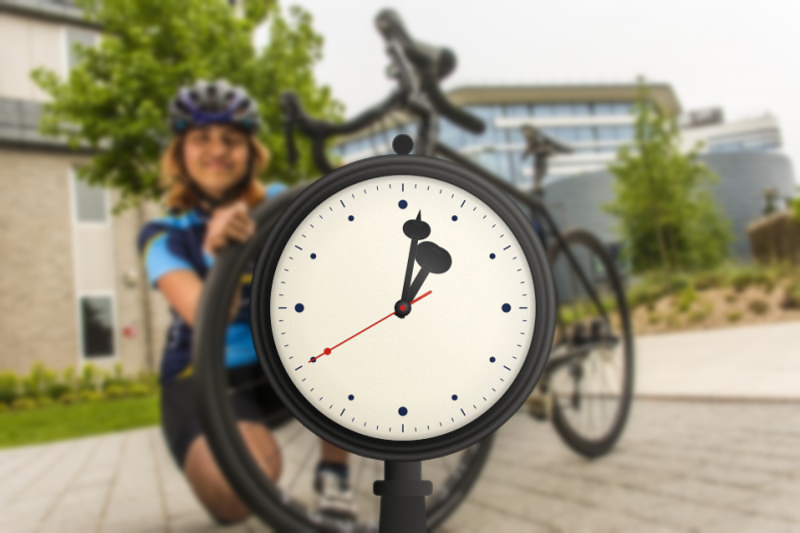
1:01:40
